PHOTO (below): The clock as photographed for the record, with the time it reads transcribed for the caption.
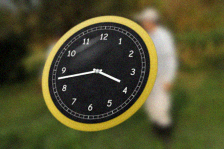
3:43
